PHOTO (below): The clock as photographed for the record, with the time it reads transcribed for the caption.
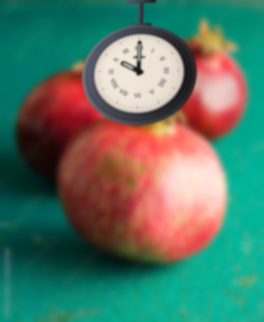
10:00
